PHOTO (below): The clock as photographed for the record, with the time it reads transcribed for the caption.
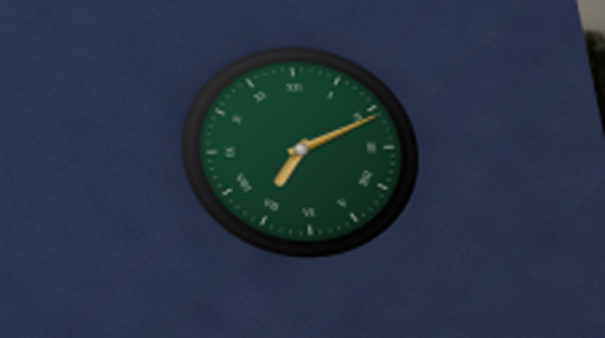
7:11
